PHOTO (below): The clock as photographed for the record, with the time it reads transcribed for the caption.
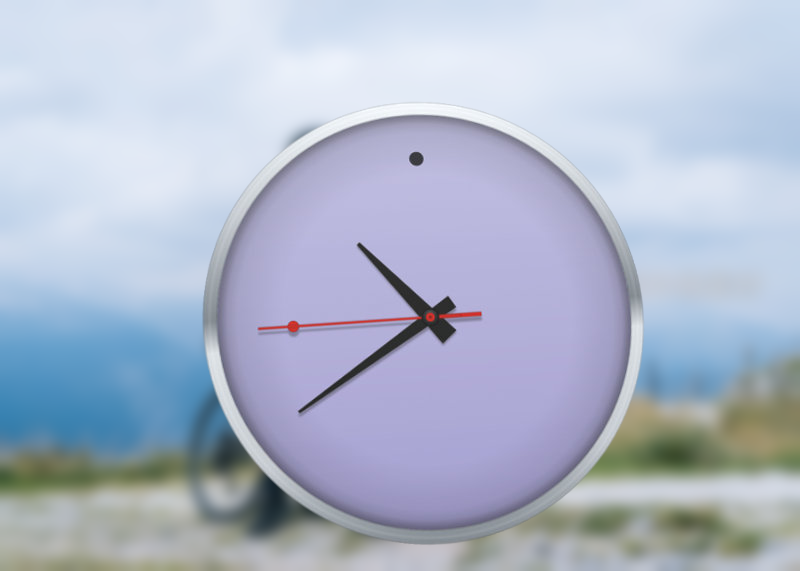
10:39:45
